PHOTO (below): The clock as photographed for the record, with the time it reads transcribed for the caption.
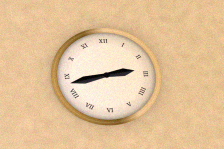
2:43
